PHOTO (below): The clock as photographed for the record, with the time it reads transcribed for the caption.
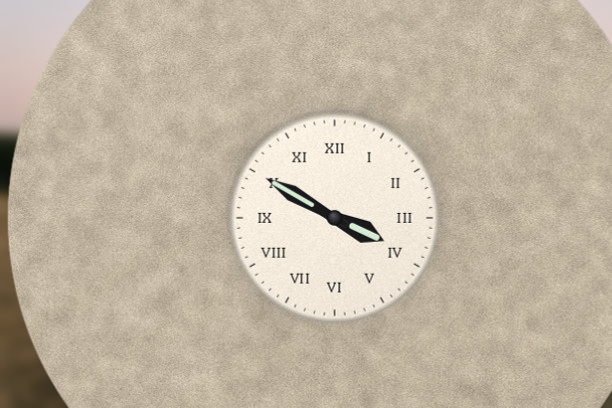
3:50
